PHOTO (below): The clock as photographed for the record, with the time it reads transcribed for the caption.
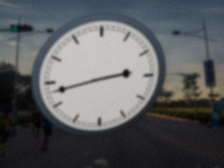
2:43
